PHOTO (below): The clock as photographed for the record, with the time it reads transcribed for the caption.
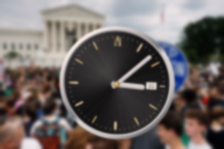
3:08
